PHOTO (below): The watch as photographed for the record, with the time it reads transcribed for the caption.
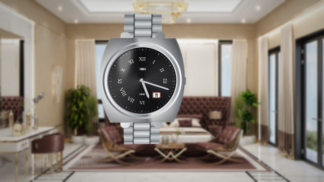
5:18
